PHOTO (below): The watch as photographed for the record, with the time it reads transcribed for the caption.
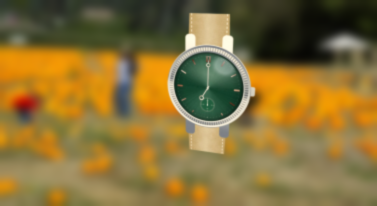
7:00
